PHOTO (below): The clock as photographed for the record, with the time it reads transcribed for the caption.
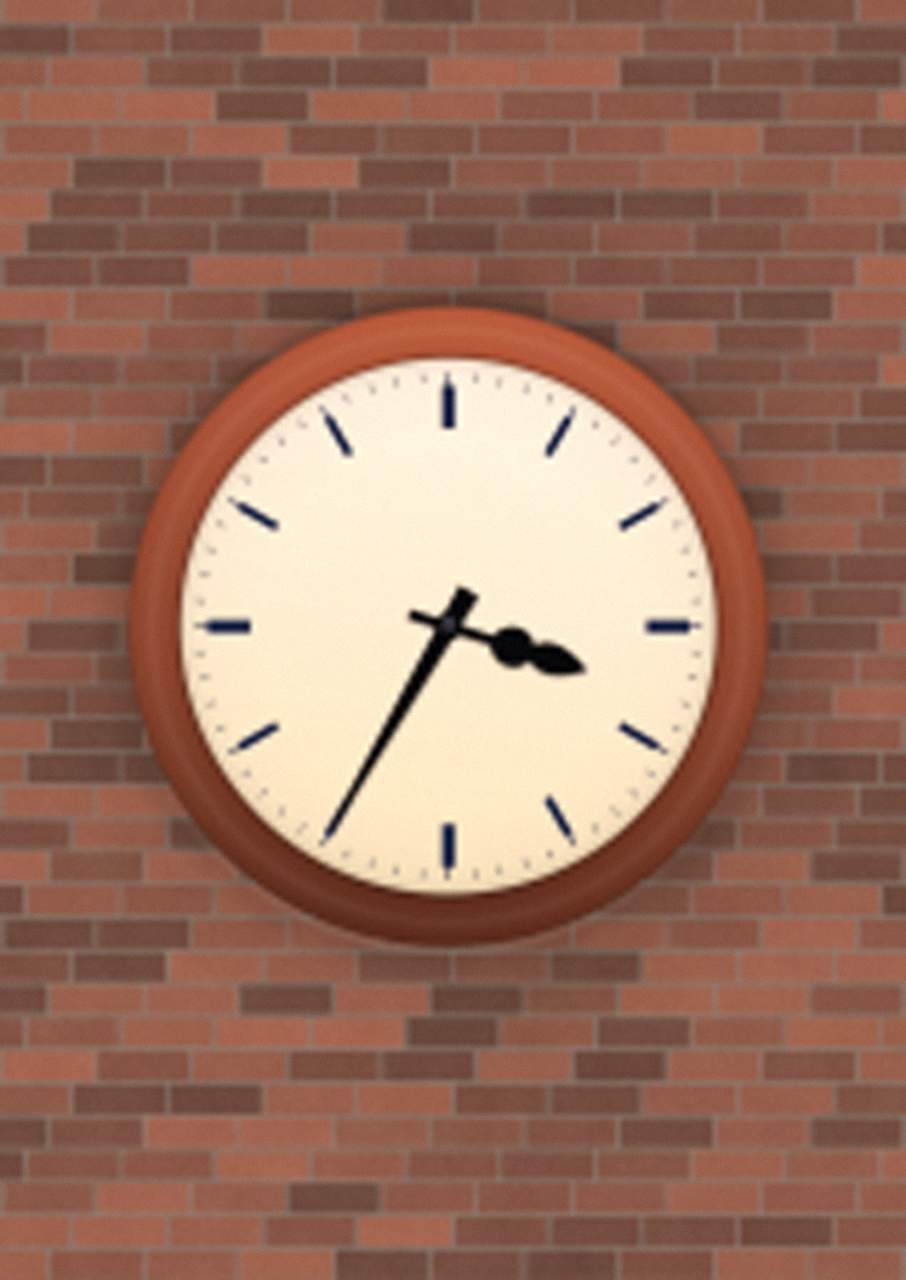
3:35
